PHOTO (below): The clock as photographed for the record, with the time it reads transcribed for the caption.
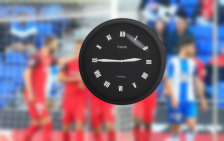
2:45
